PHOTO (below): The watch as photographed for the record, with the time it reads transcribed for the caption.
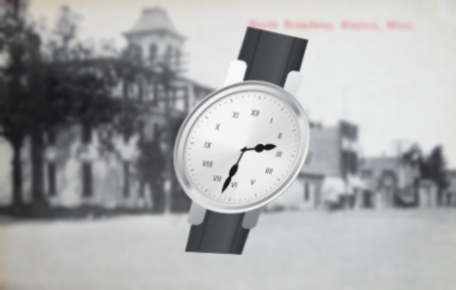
2:32
